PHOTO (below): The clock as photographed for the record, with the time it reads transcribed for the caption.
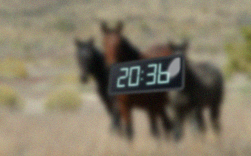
20:36
